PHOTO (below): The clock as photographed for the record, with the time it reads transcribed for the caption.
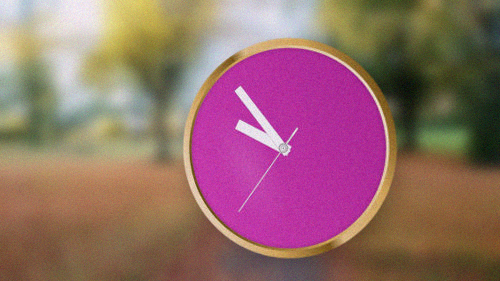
9:53:36
